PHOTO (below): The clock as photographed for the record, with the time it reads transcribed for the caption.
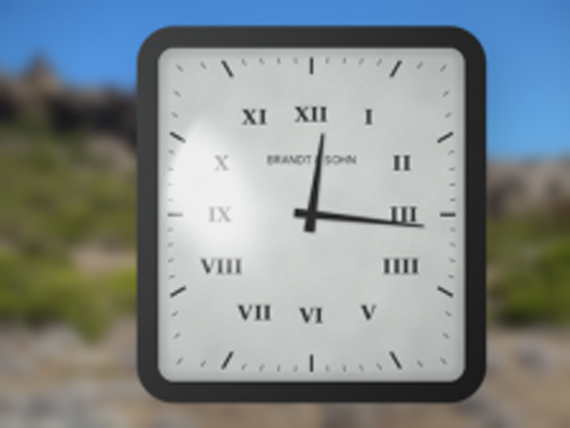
12:16
